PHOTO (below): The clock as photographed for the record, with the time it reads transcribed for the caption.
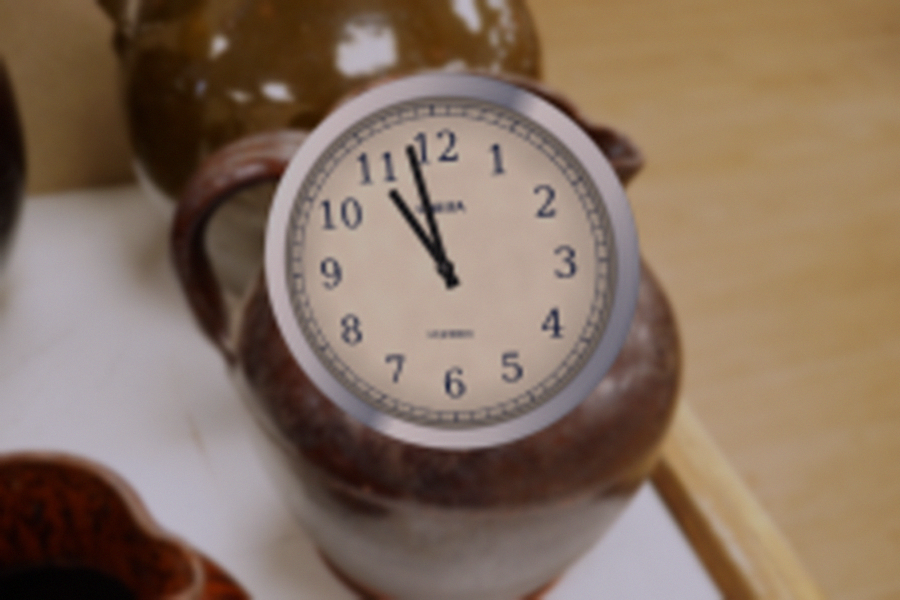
10:58
